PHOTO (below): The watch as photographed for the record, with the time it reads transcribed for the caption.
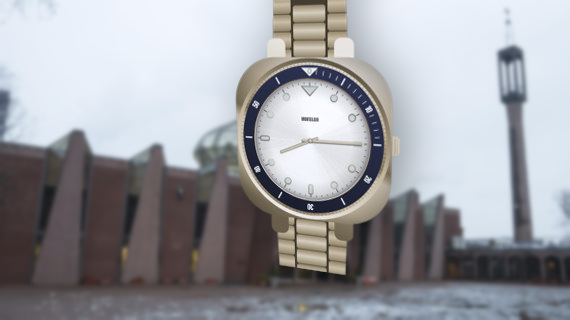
8:15
